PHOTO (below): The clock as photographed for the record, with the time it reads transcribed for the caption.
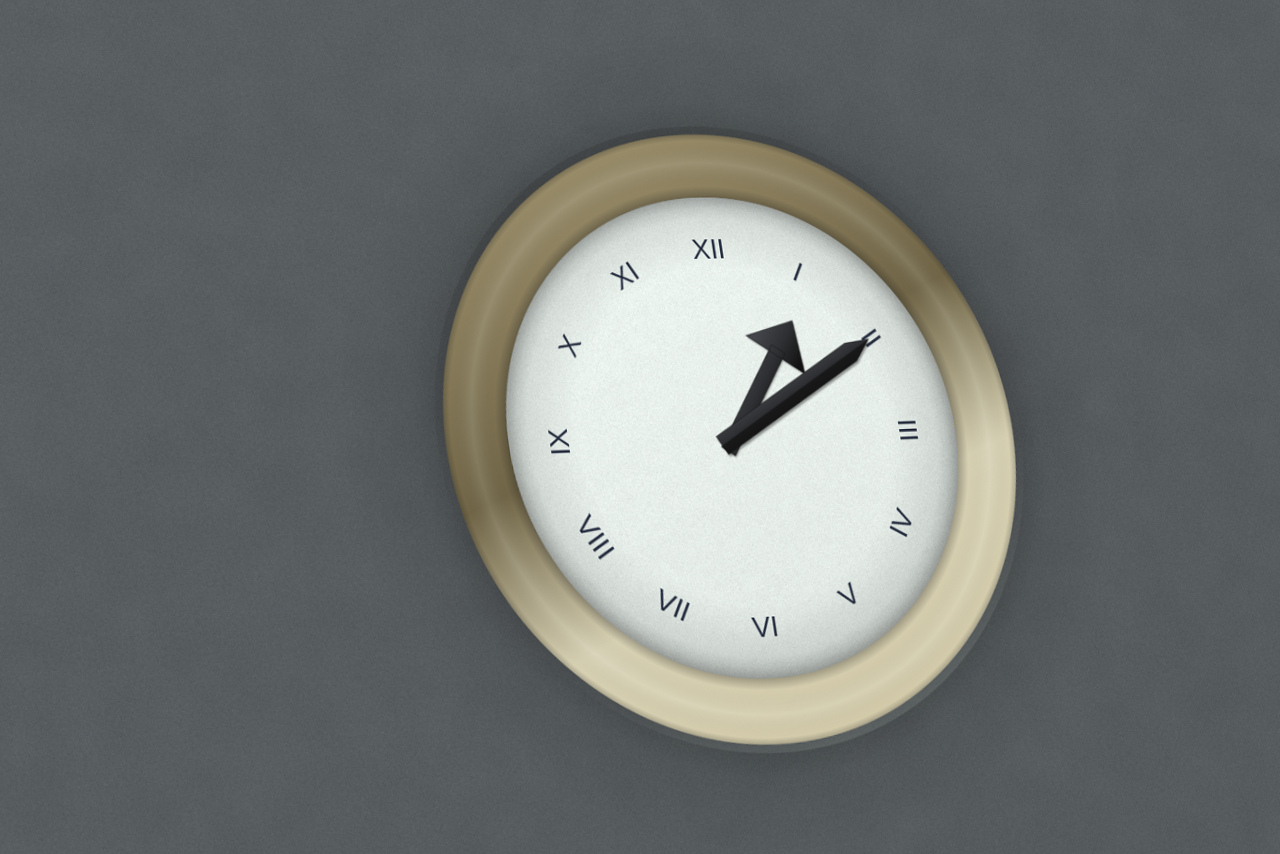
1:10
